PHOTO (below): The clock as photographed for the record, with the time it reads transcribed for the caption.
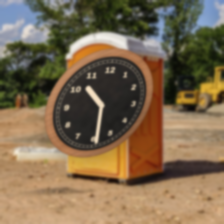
10:29
